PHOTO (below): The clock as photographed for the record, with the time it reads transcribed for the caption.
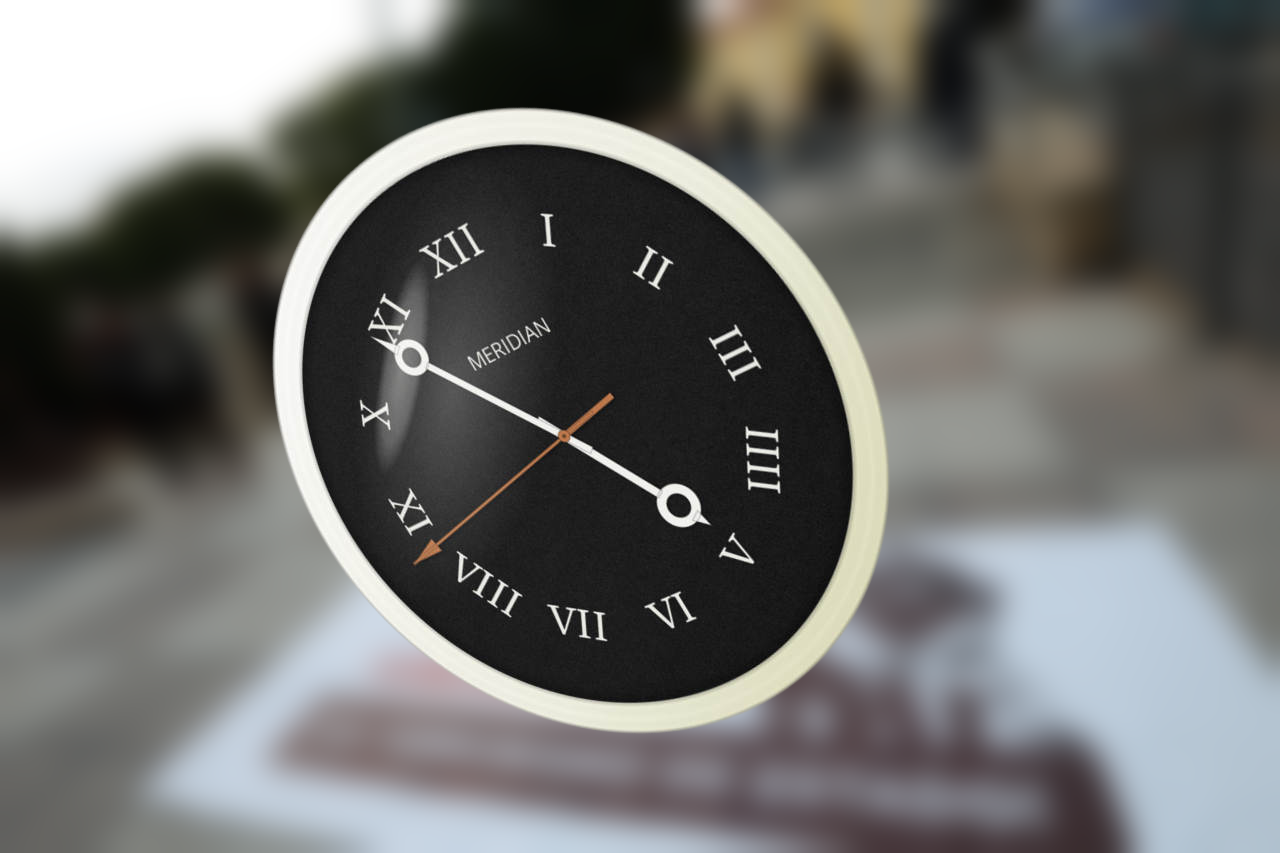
4:53:43
